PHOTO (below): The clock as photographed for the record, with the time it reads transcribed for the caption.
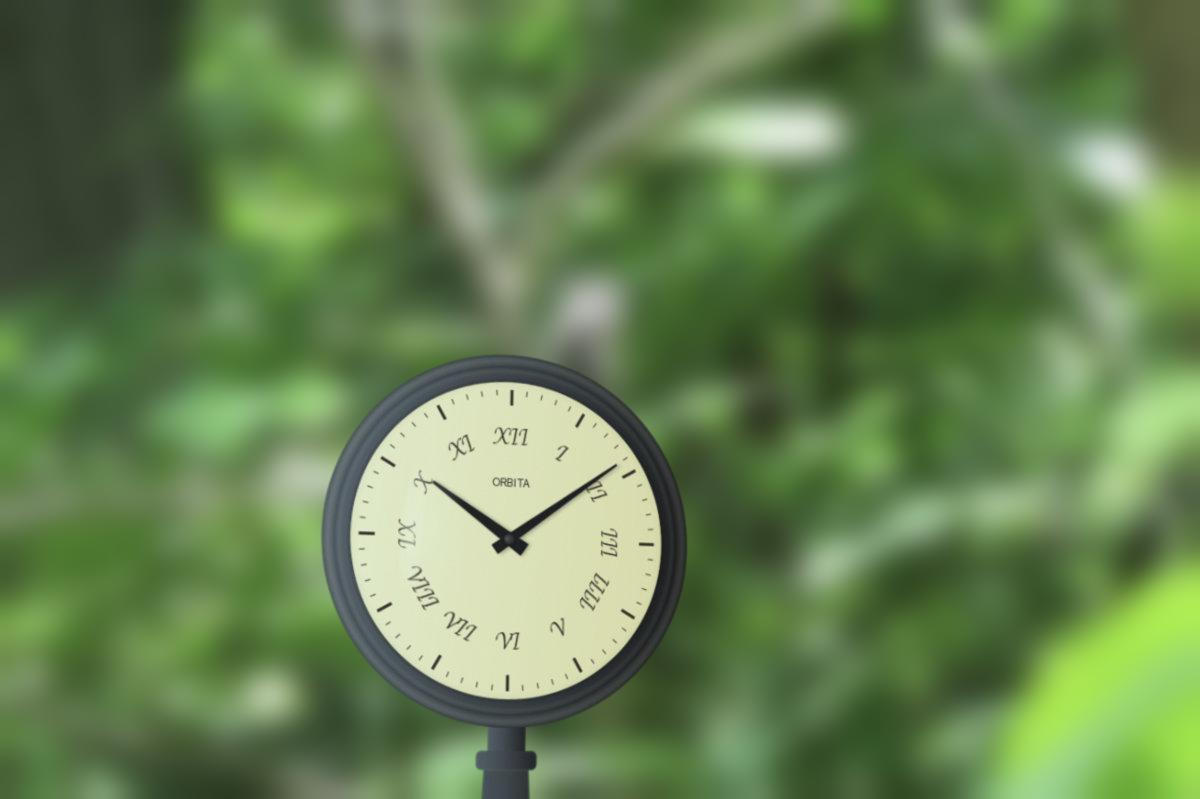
10:09
